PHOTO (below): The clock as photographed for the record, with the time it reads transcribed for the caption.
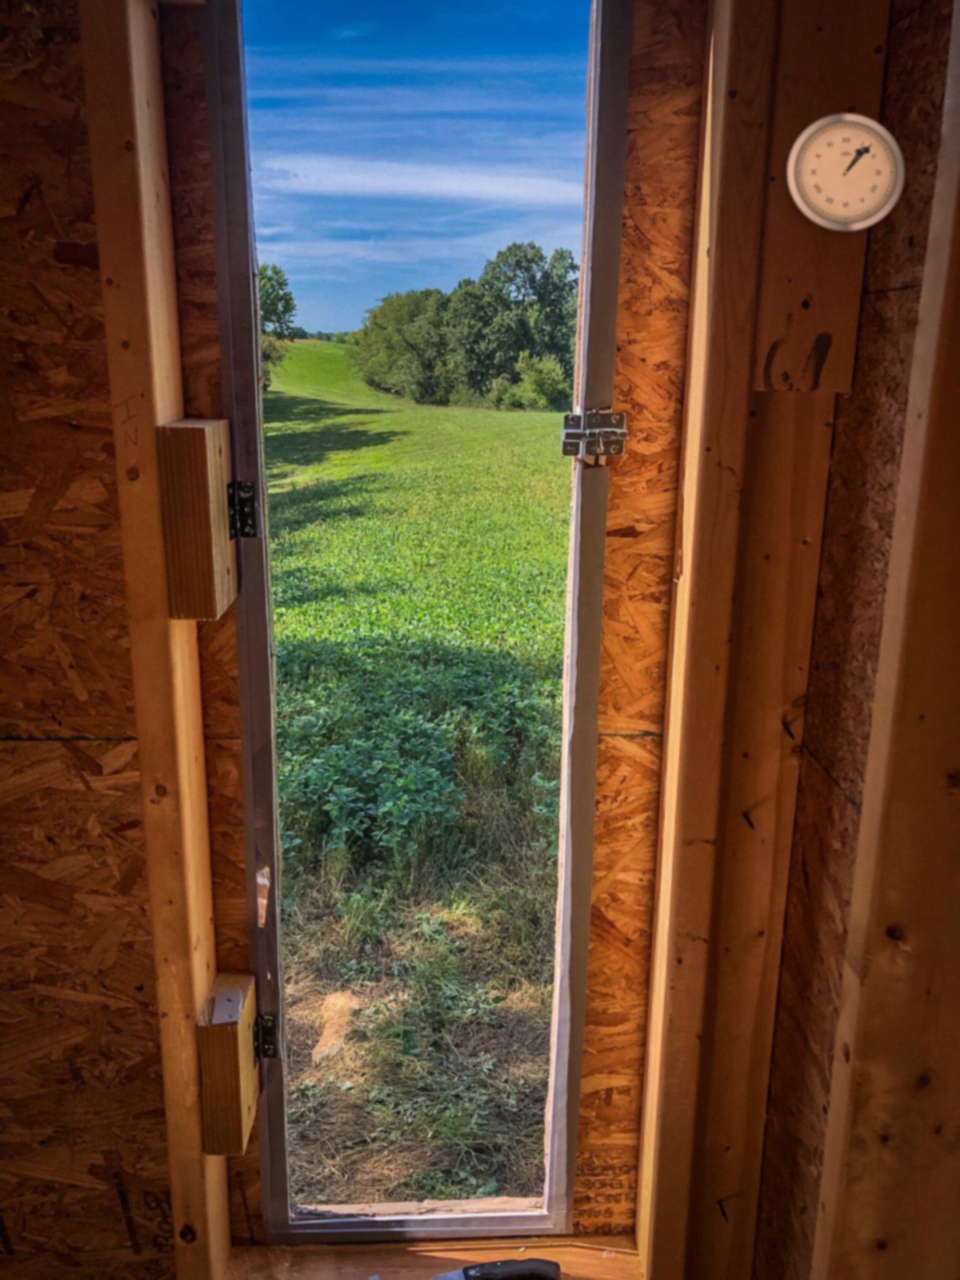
1:07
